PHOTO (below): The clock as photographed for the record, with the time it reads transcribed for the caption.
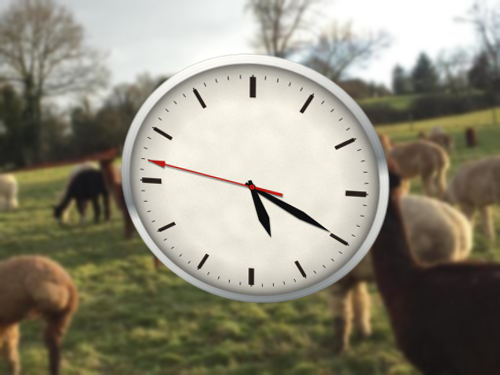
5:19:47
